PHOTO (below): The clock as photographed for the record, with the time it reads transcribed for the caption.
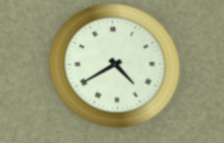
4:40
